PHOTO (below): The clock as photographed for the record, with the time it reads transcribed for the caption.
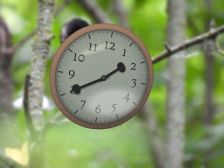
1:40
